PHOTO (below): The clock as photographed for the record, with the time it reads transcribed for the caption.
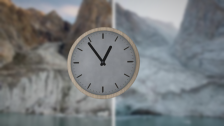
12:54
